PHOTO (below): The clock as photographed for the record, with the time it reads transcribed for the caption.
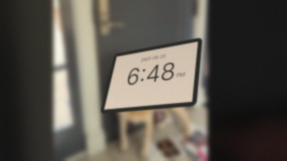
6:48
